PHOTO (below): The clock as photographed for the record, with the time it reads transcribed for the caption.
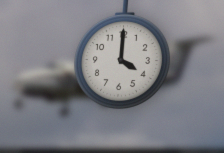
4:00
